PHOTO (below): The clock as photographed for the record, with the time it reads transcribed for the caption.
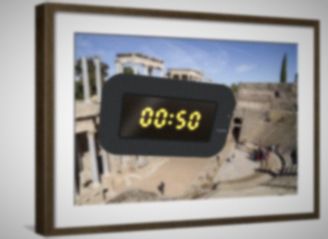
0:50
